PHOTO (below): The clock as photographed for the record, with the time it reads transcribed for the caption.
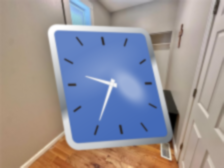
9:35
